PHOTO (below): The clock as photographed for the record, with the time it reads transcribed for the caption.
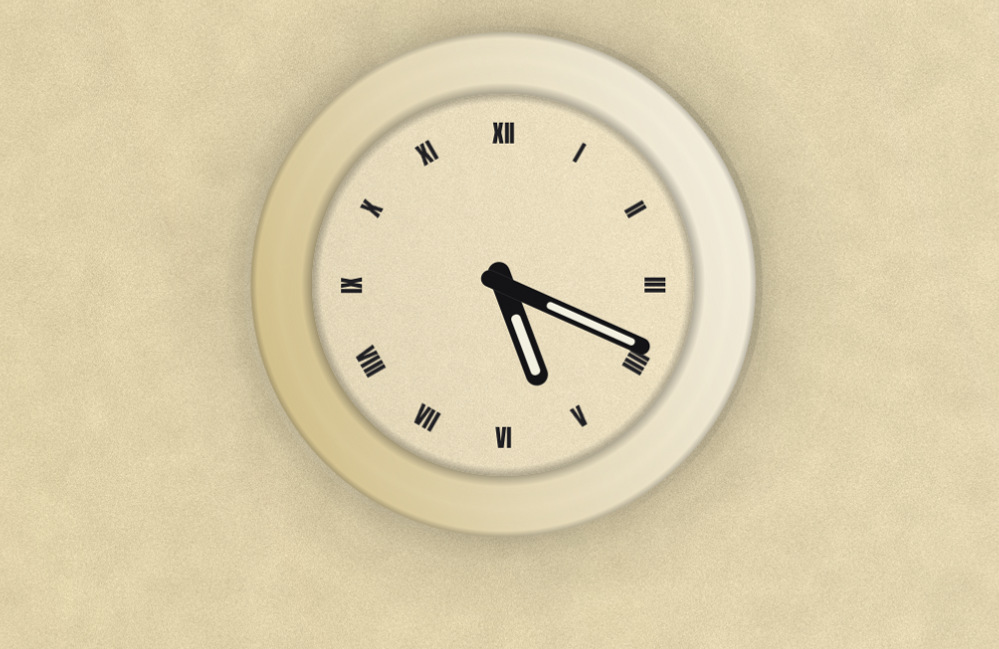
5:19
